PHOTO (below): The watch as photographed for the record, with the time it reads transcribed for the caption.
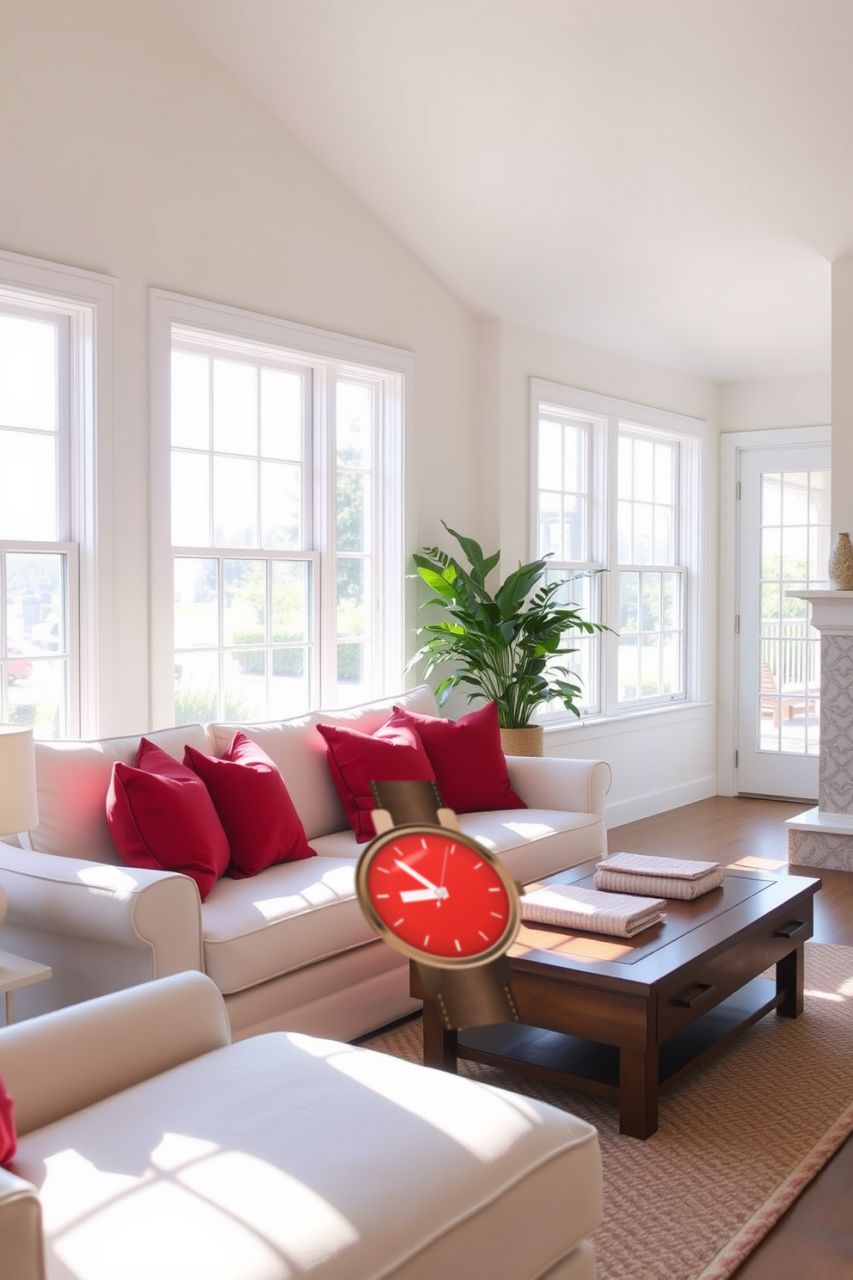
8:53:04
